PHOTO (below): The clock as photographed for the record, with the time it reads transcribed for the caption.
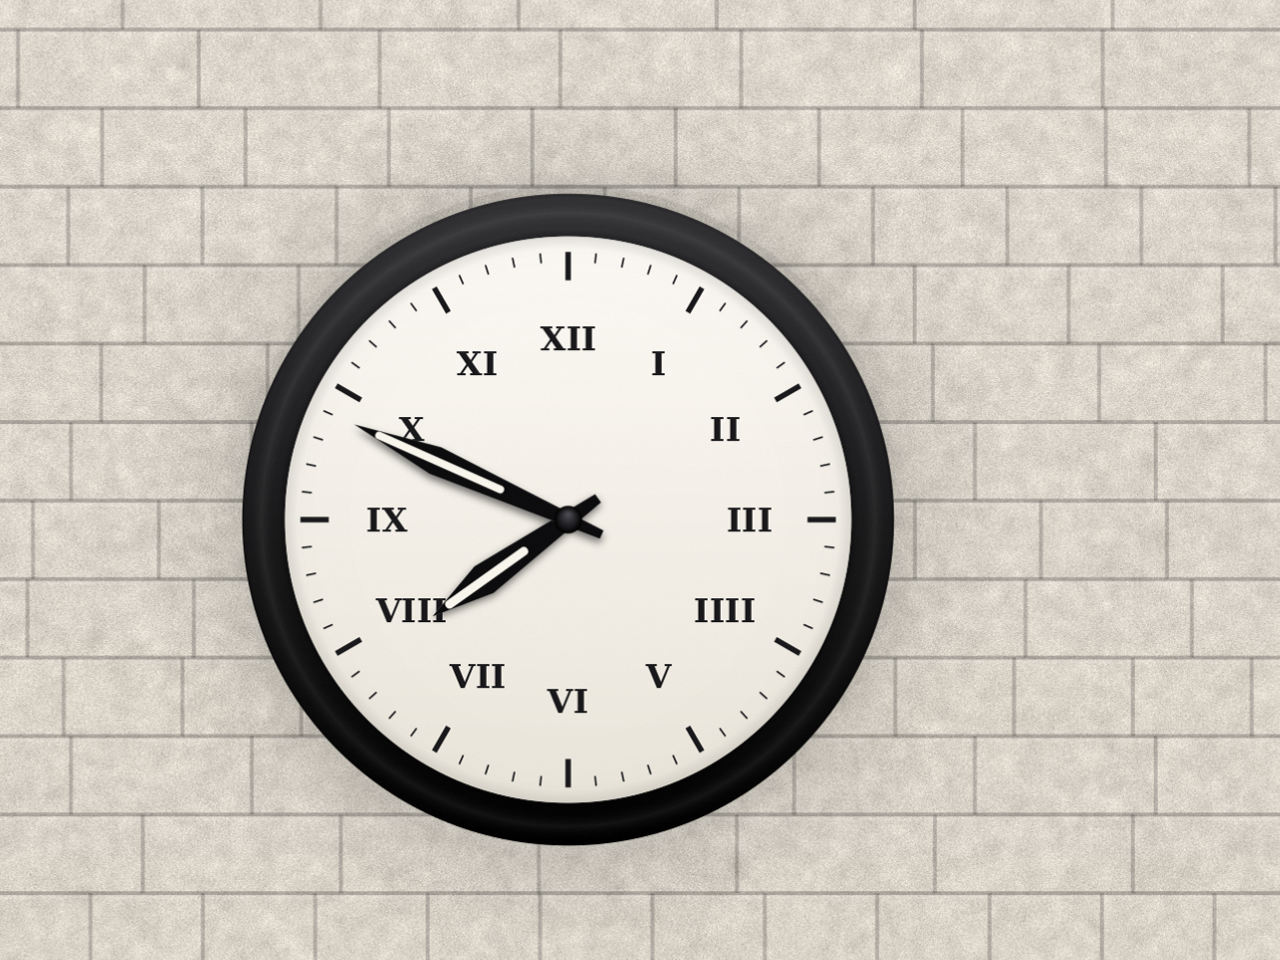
7:49
